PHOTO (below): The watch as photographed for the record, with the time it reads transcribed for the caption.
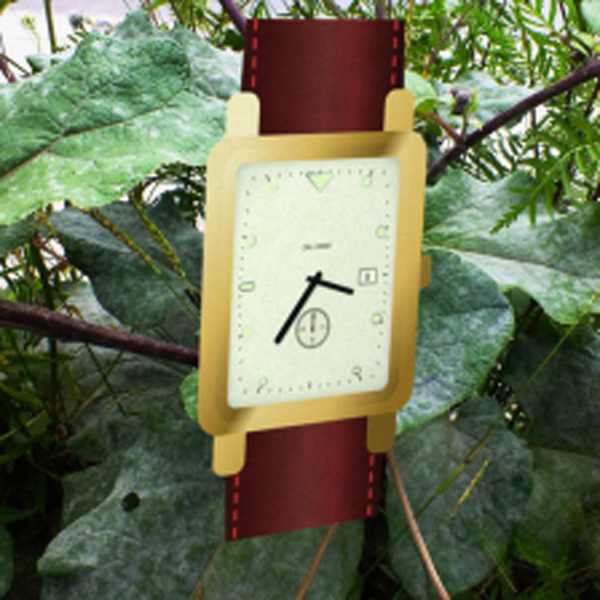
3:36
